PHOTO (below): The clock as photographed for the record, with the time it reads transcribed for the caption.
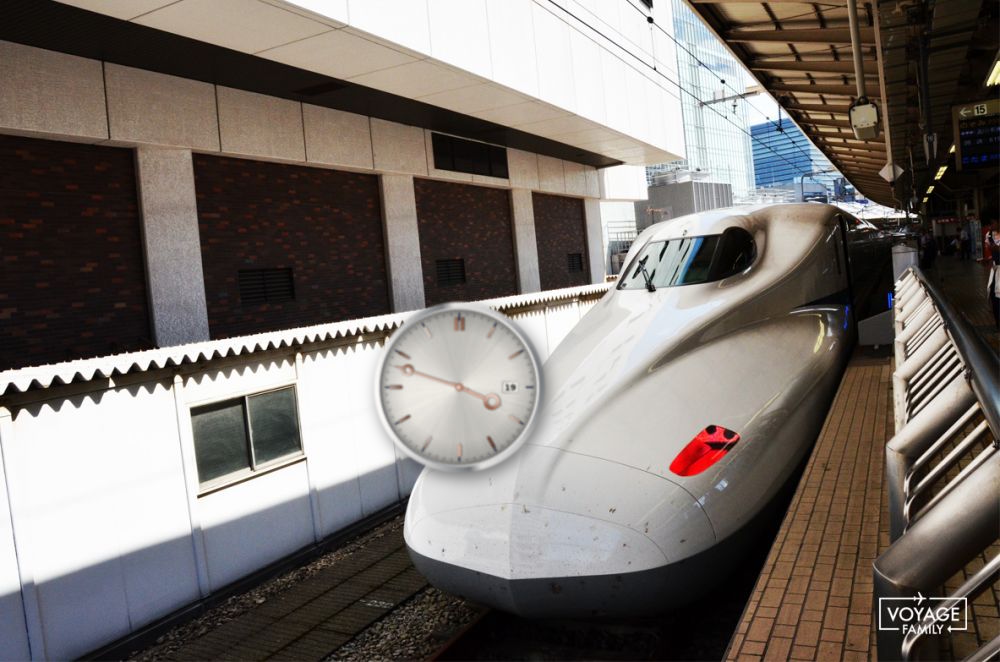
3:48
